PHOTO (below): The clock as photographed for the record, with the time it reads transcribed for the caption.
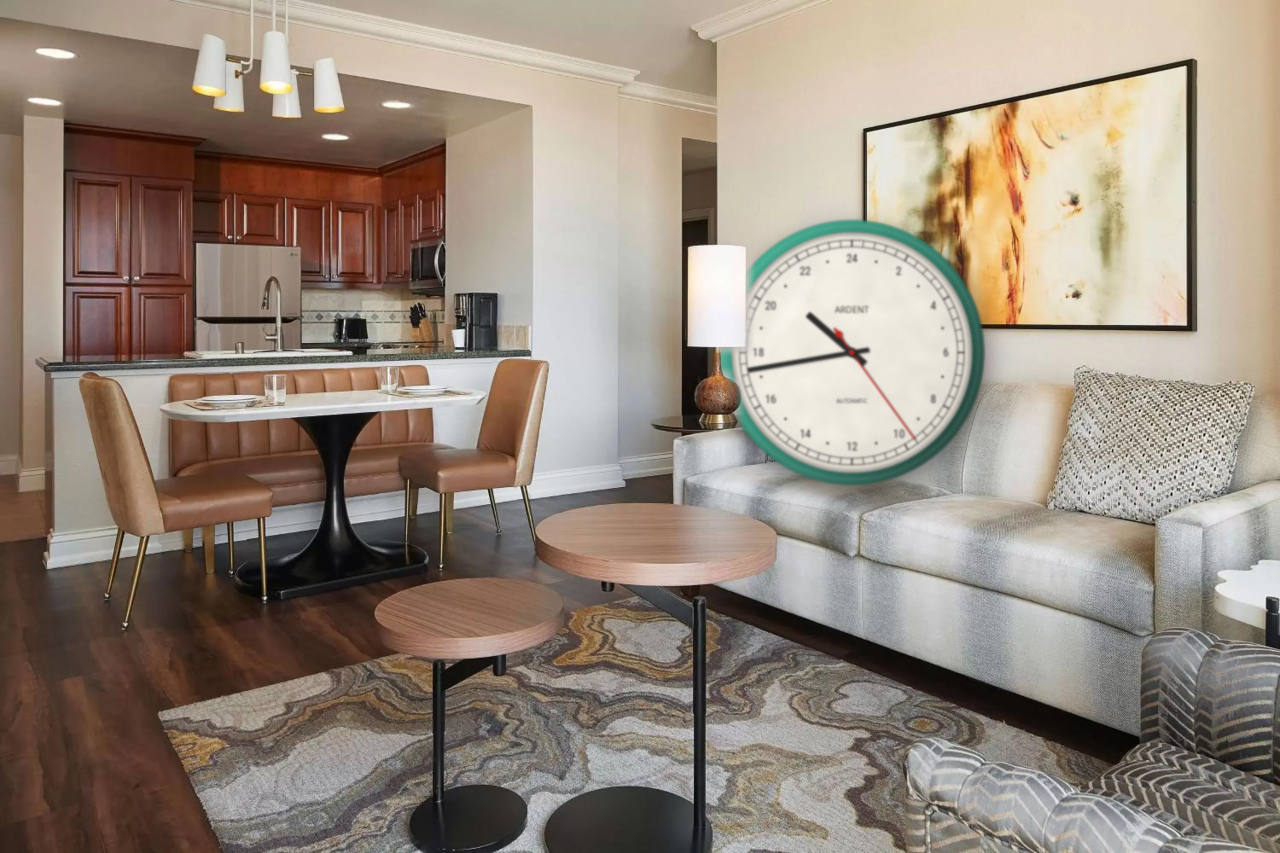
20:43:24
